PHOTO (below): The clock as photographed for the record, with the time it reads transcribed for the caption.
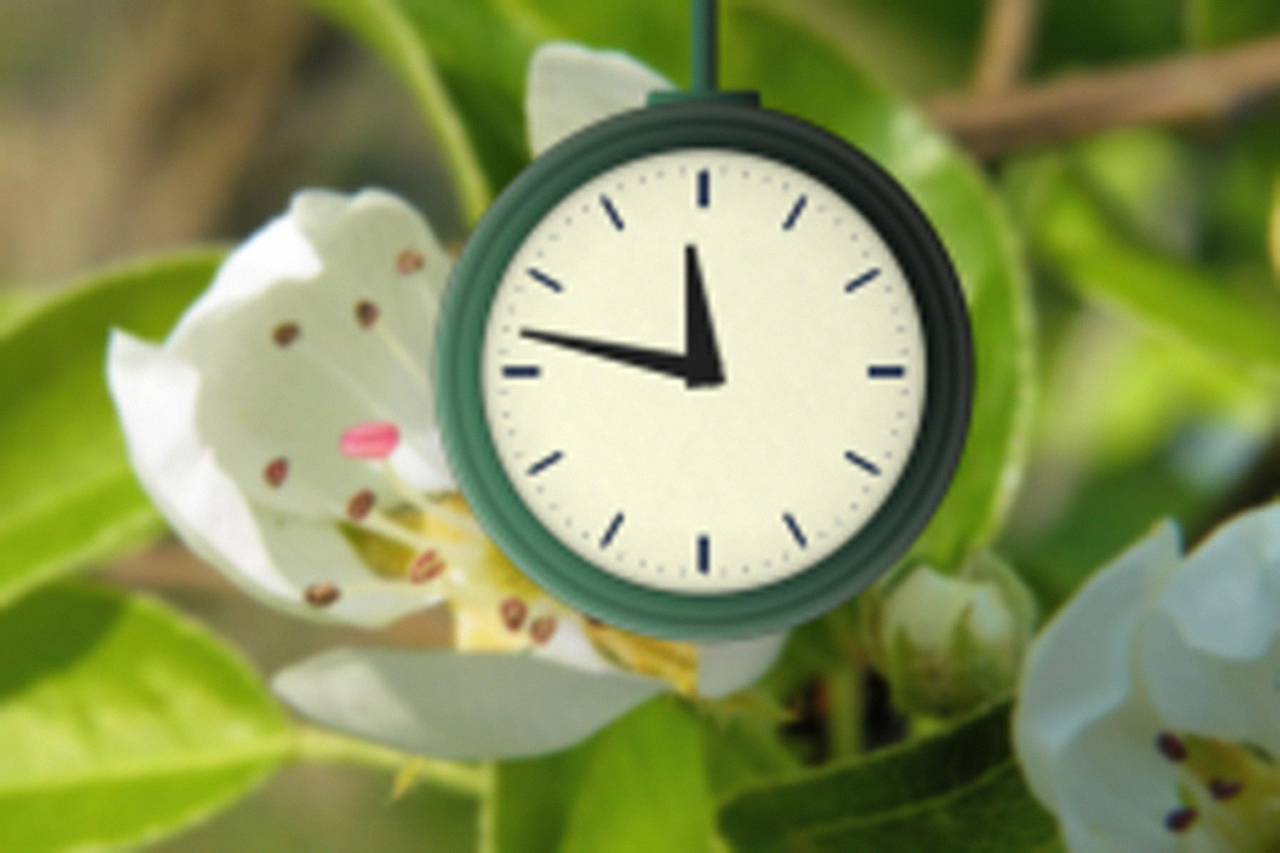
11:47
